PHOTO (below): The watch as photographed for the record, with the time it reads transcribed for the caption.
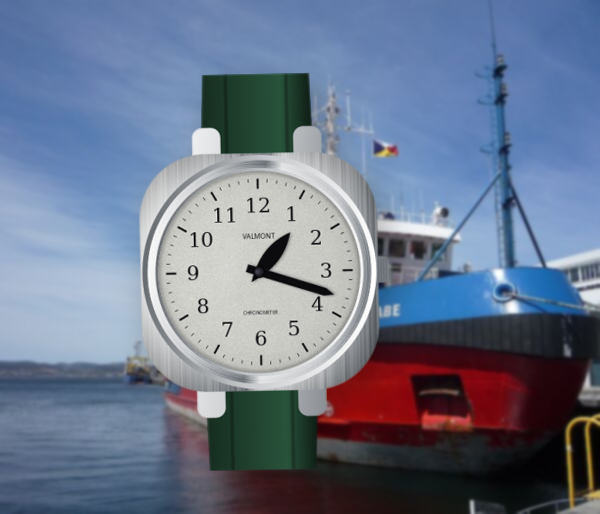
1:18
